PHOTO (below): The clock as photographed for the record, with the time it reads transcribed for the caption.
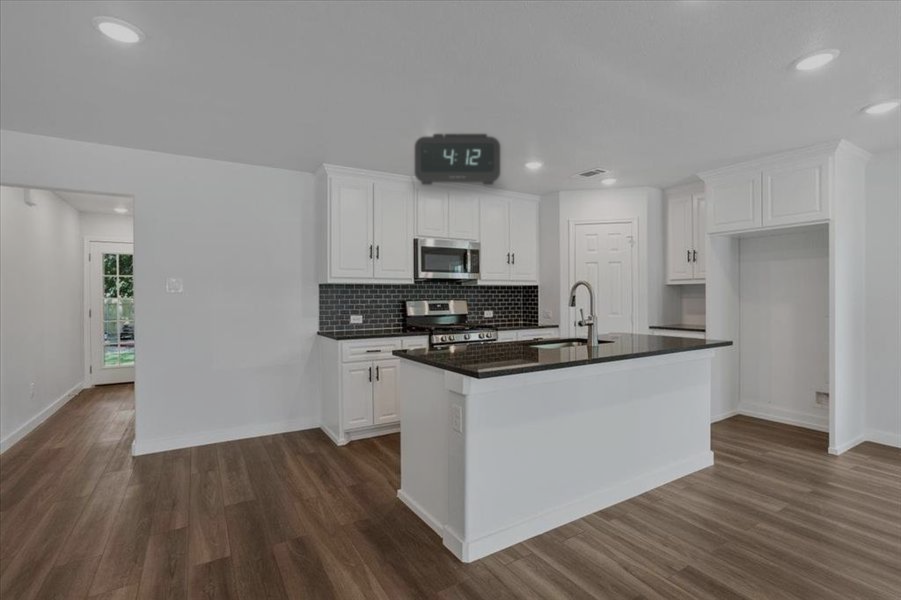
4:12
